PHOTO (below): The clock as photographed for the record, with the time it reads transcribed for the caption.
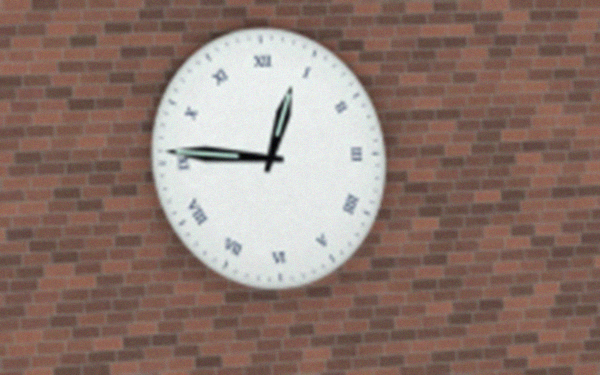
12:46
